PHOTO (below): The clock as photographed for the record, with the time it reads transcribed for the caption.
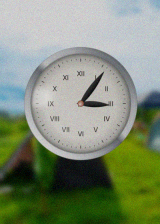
3:06
